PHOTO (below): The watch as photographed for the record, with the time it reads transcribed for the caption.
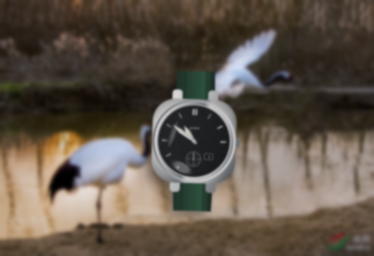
10:51
